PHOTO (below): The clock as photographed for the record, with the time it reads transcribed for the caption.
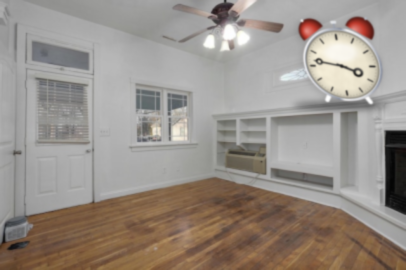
3:47
